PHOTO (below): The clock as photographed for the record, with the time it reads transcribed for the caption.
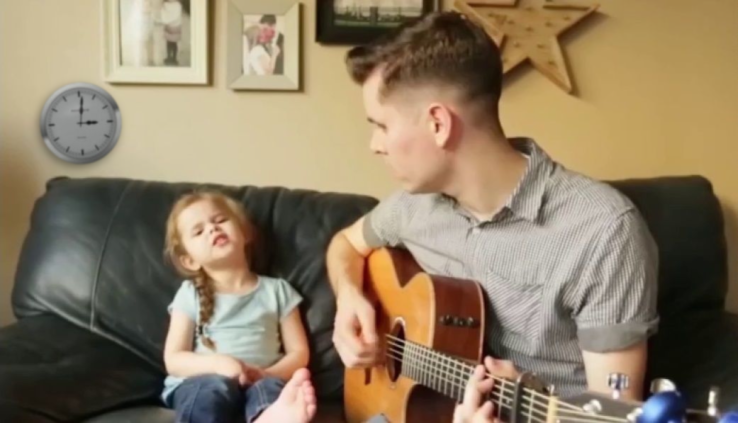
3:01
